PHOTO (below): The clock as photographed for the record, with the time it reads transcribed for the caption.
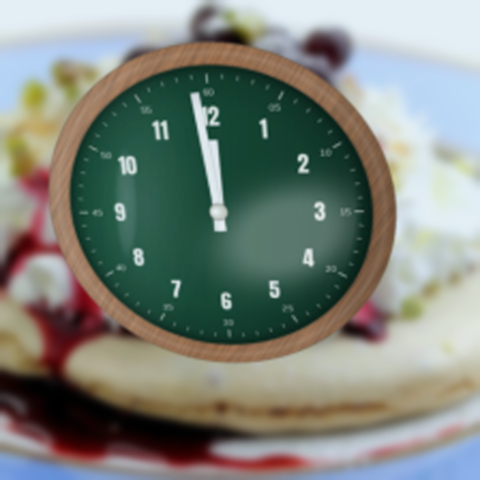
11:59
